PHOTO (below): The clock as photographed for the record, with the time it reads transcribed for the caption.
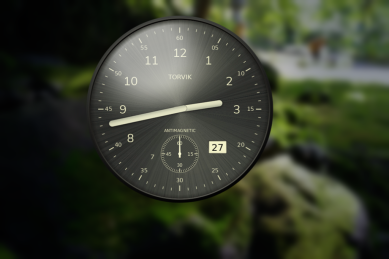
2:43
